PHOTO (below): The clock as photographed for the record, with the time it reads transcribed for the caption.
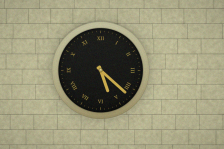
5:22
